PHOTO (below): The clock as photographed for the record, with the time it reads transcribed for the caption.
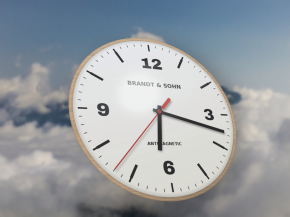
6:17:37
